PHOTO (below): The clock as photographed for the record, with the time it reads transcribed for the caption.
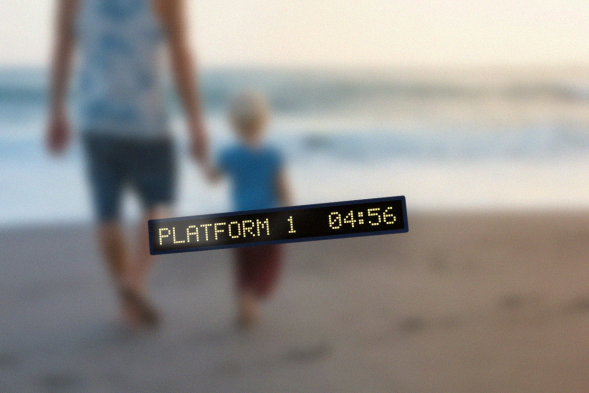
4:56
